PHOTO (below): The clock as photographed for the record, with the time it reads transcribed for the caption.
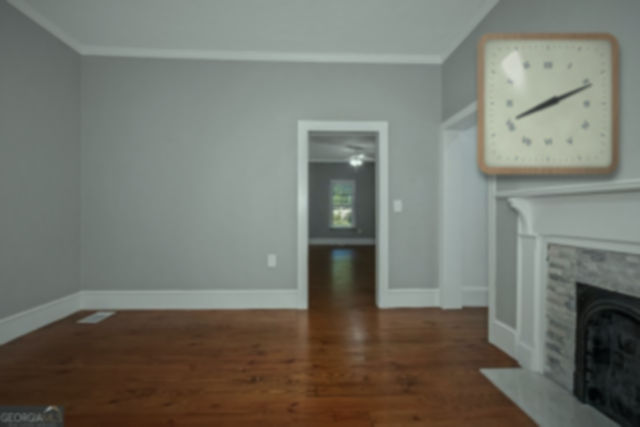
8:11
